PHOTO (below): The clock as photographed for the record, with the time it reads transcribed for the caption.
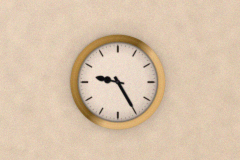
9:25
